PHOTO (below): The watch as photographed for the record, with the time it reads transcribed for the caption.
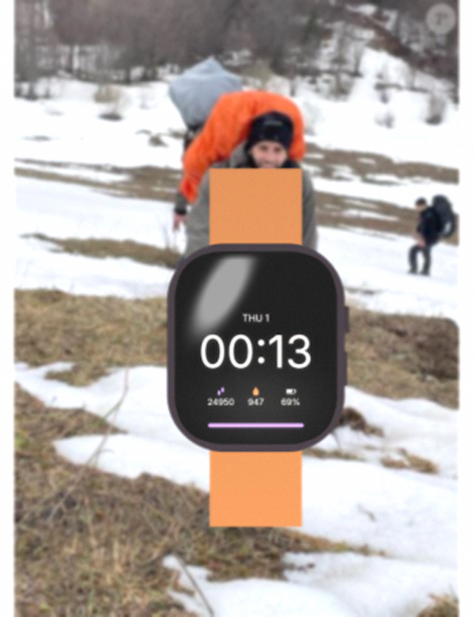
0:13
